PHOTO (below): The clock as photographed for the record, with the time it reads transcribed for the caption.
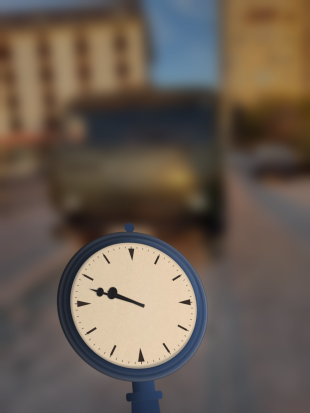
9:48
